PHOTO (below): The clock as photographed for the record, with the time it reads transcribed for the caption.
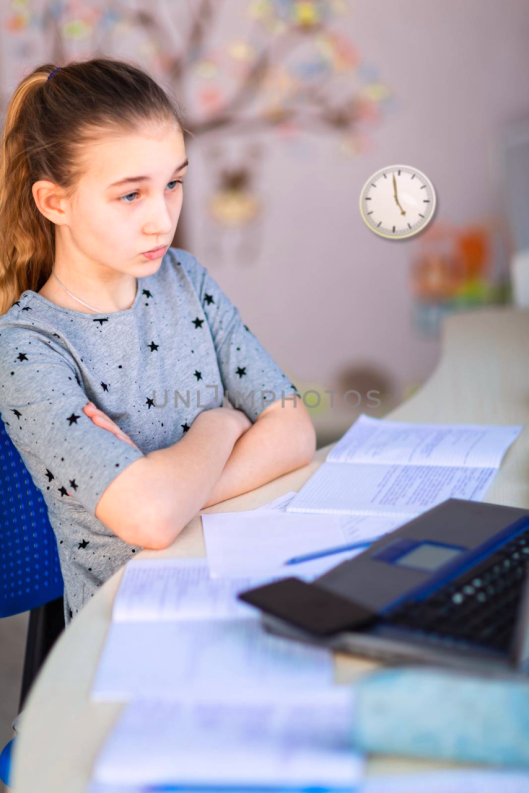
4:58
